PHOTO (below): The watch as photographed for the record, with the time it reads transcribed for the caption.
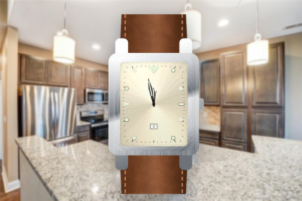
11:58
